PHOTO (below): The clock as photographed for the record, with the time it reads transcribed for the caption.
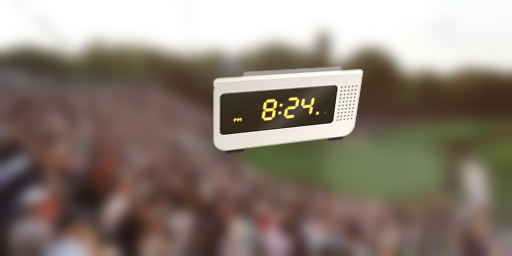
8:24
